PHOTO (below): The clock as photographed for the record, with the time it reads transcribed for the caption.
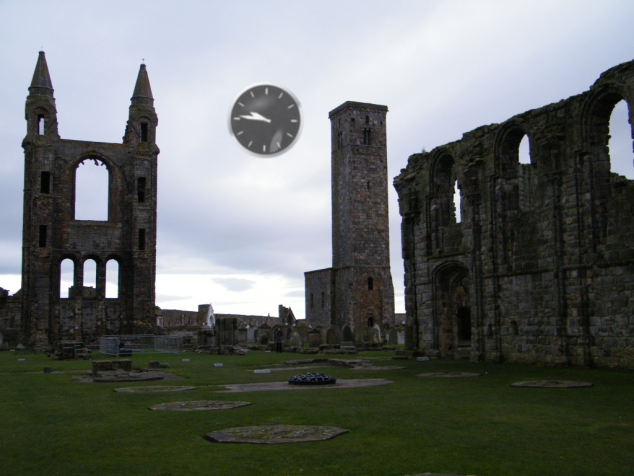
9:46
